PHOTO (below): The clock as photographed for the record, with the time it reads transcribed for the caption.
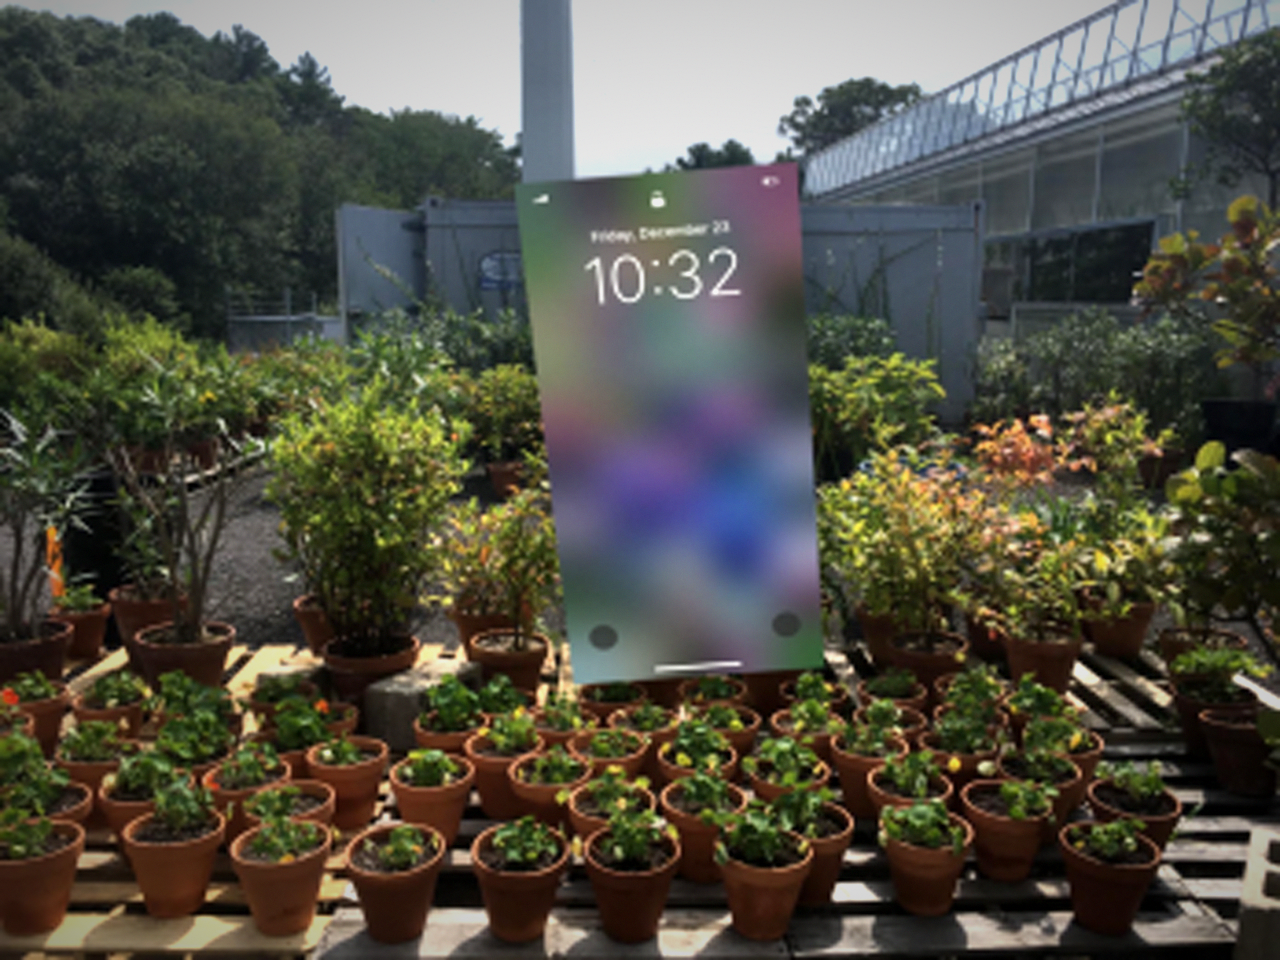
10:32
